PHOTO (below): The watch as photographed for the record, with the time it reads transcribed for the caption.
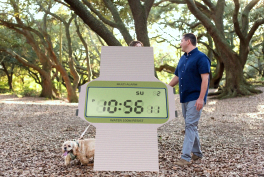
10:56:11
